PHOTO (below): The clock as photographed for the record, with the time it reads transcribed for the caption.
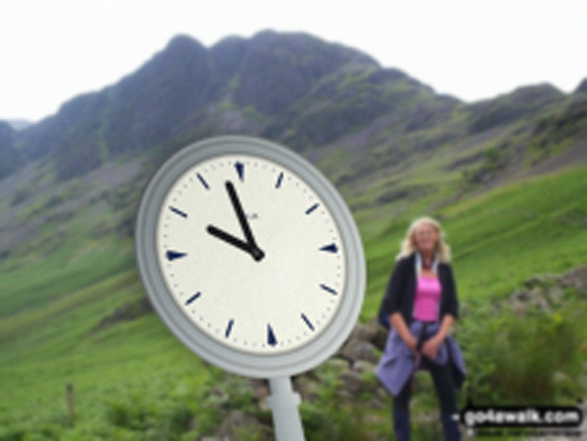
9:58
